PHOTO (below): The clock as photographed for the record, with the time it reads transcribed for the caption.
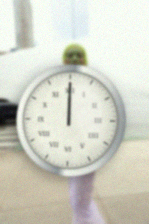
12:00
